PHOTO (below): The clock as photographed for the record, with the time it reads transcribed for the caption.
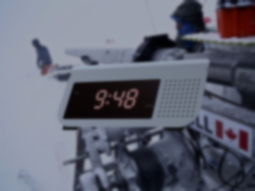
9:48
